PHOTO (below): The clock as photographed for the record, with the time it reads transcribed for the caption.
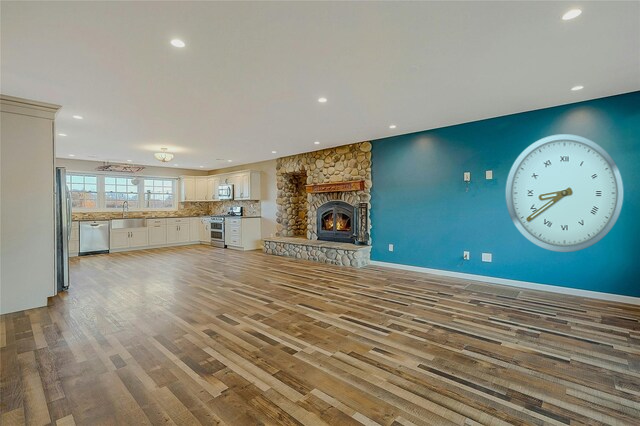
8:39
